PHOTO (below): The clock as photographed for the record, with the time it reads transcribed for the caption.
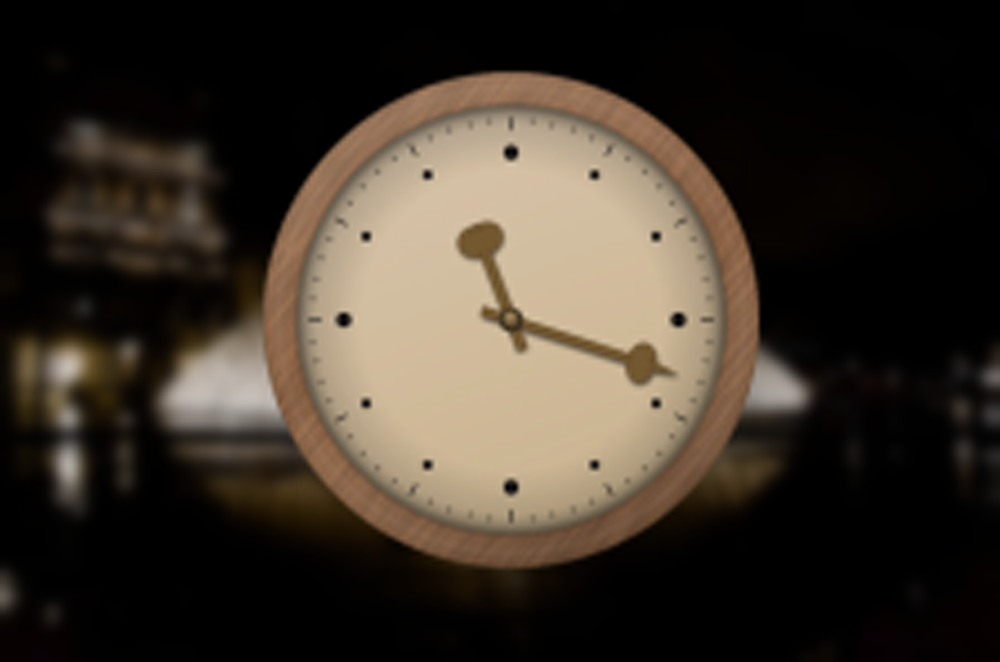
11:18
